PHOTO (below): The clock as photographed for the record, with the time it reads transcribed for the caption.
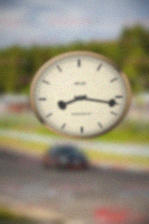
8:17
